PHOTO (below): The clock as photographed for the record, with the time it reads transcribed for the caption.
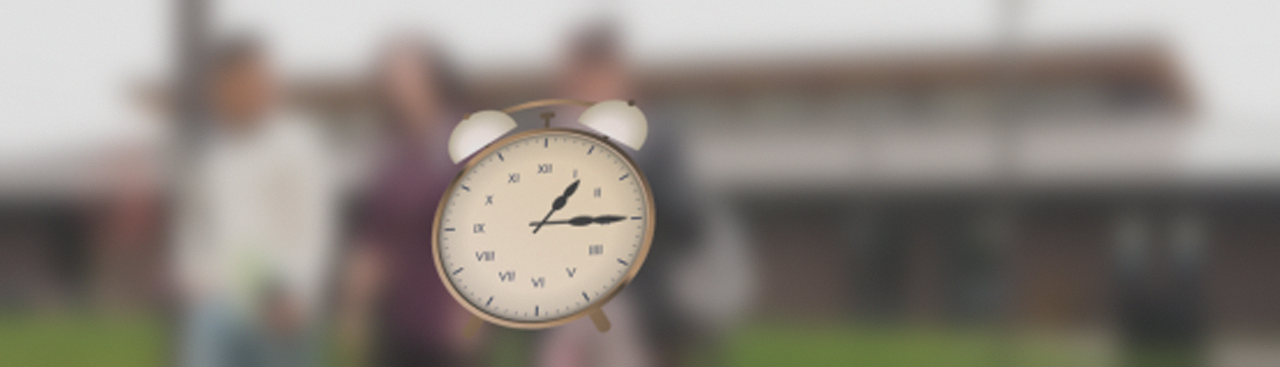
1:15
